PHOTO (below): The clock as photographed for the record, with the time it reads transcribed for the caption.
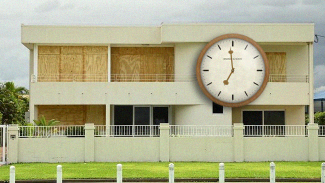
6:59
